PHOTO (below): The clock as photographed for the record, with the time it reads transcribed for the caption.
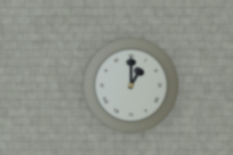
1:00
